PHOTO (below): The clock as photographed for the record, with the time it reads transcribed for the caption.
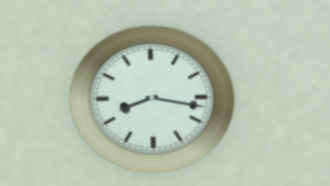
8:17
